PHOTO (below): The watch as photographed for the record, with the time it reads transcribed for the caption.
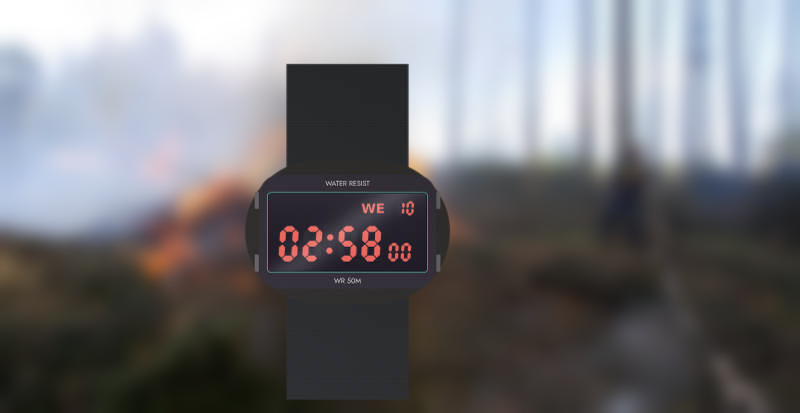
2:58:00
